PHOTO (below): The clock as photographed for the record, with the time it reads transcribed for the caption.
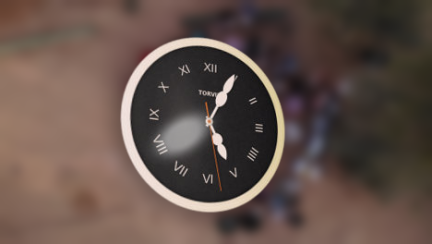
5:04:28
